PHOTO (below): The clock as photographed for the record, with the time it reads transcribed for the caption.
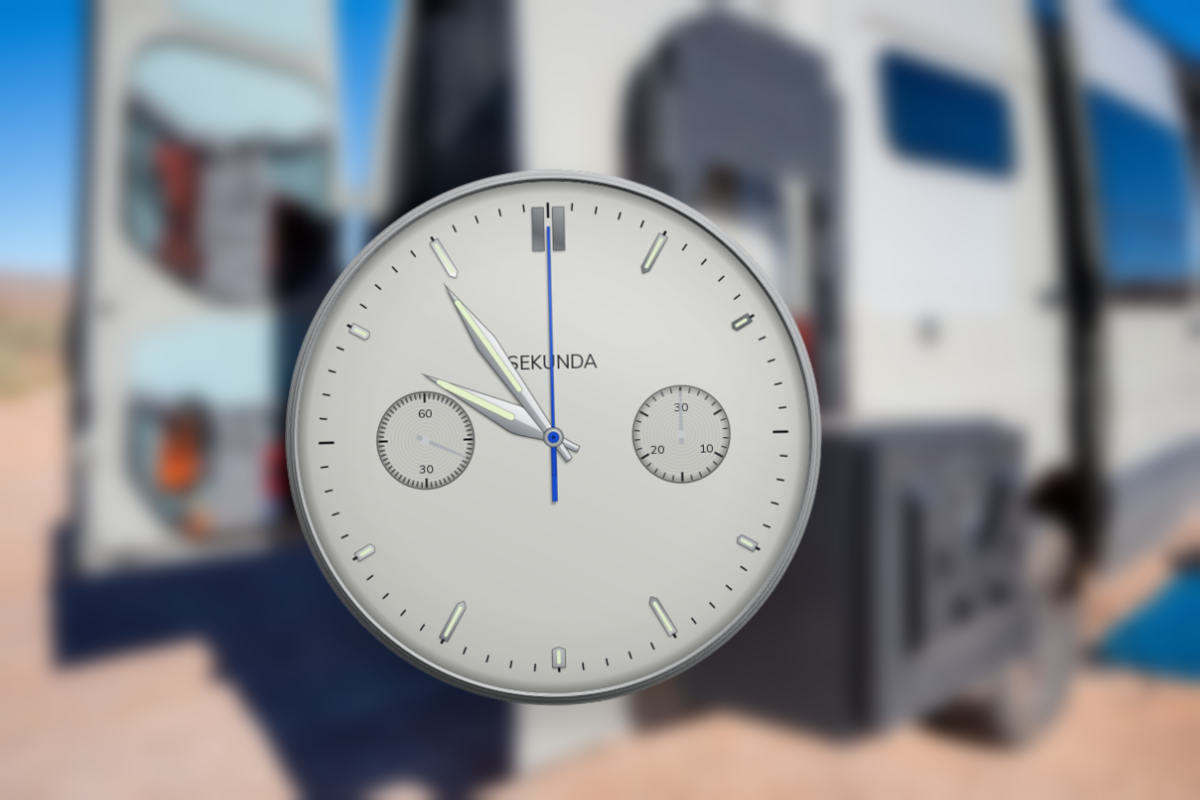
9:54:19
